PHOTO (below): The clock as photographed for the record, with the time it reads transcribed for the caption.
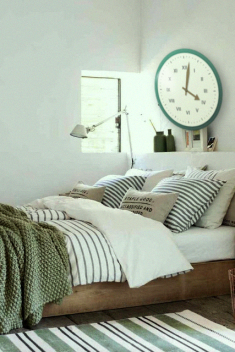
4:02
